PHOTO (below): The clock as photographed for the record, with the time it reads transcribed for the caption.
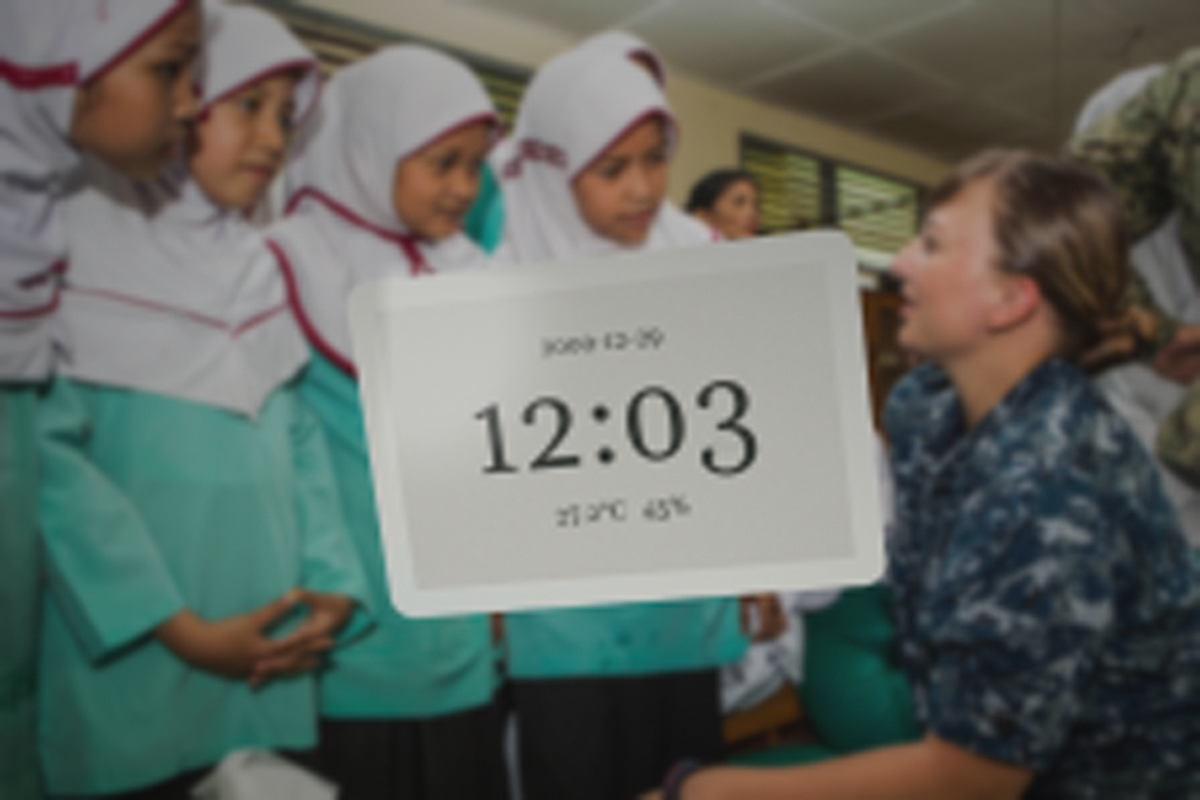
12:03
